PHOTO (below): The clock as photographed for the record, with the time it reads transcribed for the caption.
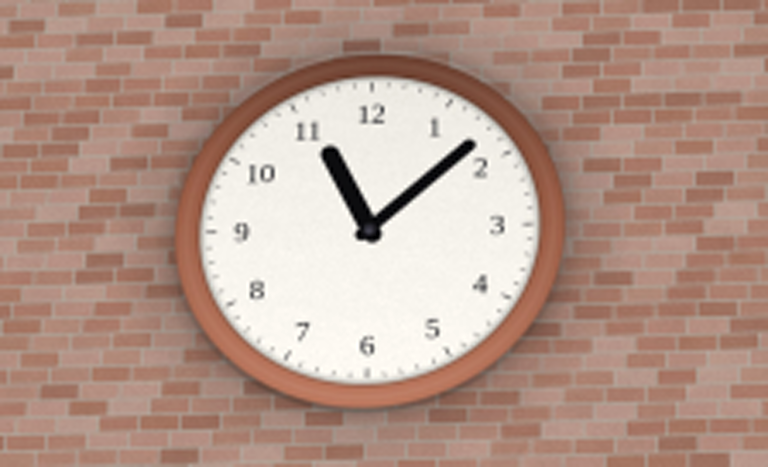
11:08
